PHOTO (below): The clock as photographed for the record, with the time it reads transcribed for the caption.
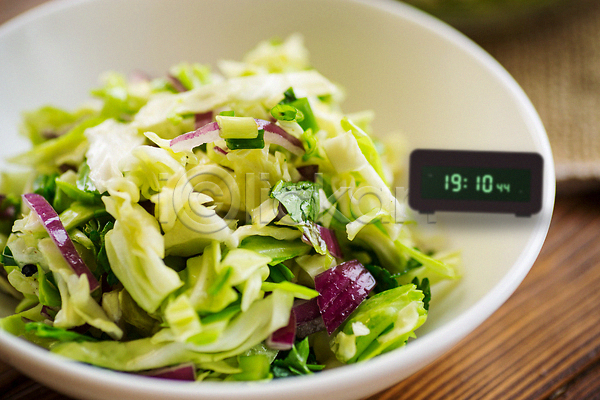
19:10
